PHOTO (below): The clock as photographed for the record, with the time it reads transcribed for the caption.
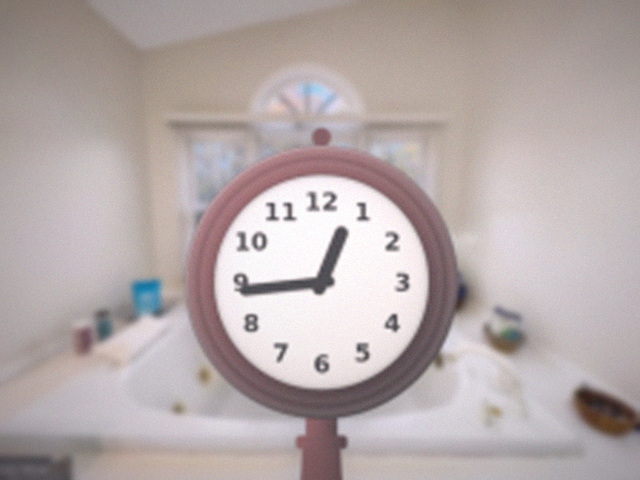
12:44
